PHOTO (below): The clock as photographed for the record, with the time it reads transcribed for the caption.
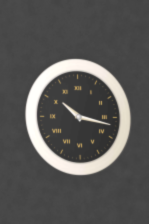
10:17
